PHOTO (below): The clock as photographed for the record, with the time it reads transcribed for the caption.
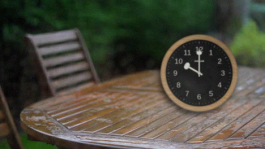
10:00
